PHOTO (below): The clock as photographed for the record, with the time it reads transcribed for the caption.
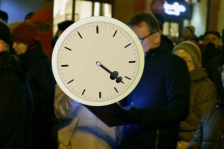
4:22
